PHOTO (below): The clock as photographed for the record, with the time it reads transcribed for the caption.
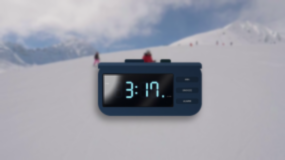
3:17
